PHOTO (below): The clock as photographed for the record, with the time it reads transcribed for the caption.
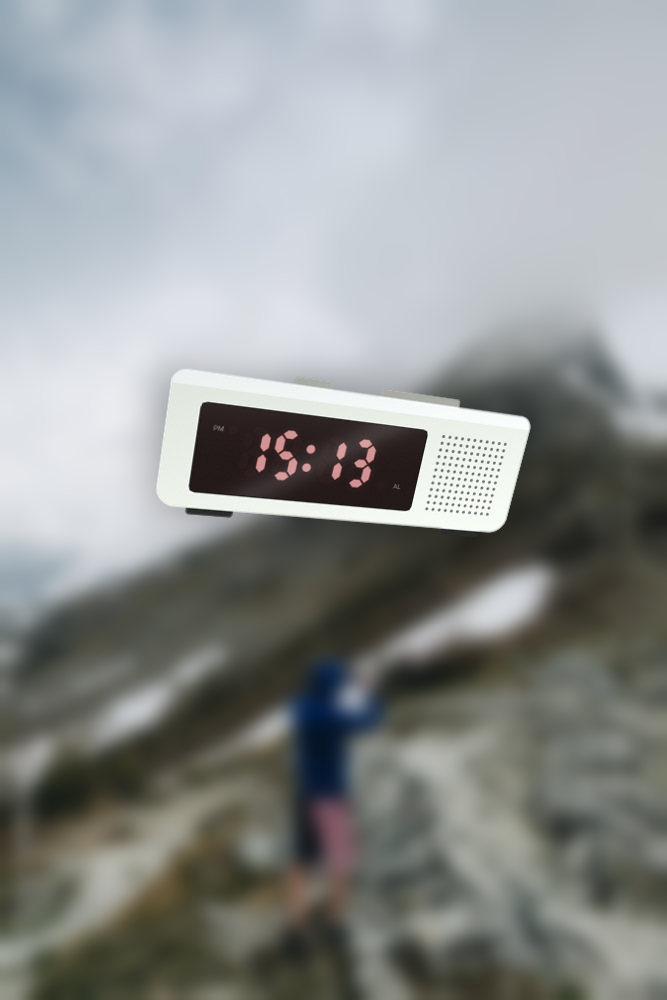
15:13
